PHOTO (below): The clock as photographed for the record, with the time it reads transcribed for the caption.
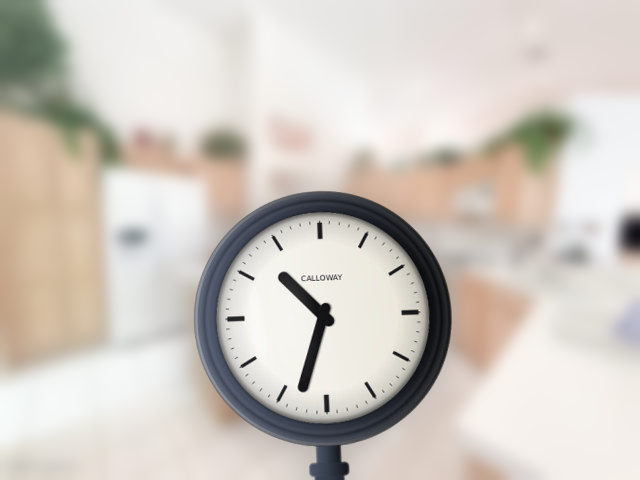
10:33
